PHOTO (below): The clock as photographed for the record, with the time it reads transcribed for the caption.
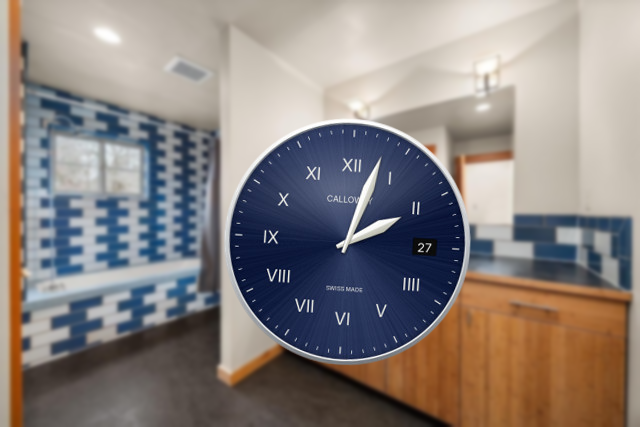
2:03
